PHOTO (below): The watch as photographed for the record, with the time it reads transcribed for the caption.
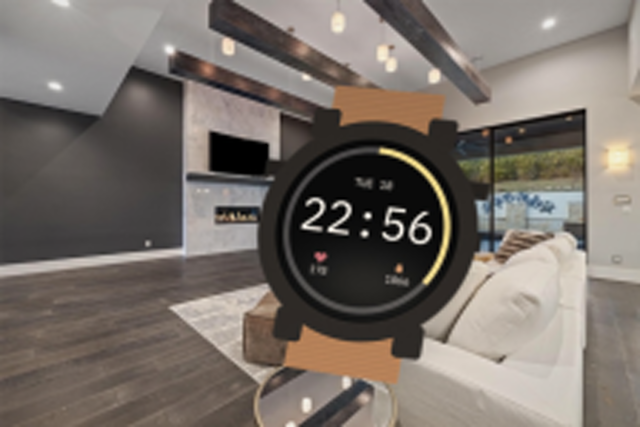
22:56
